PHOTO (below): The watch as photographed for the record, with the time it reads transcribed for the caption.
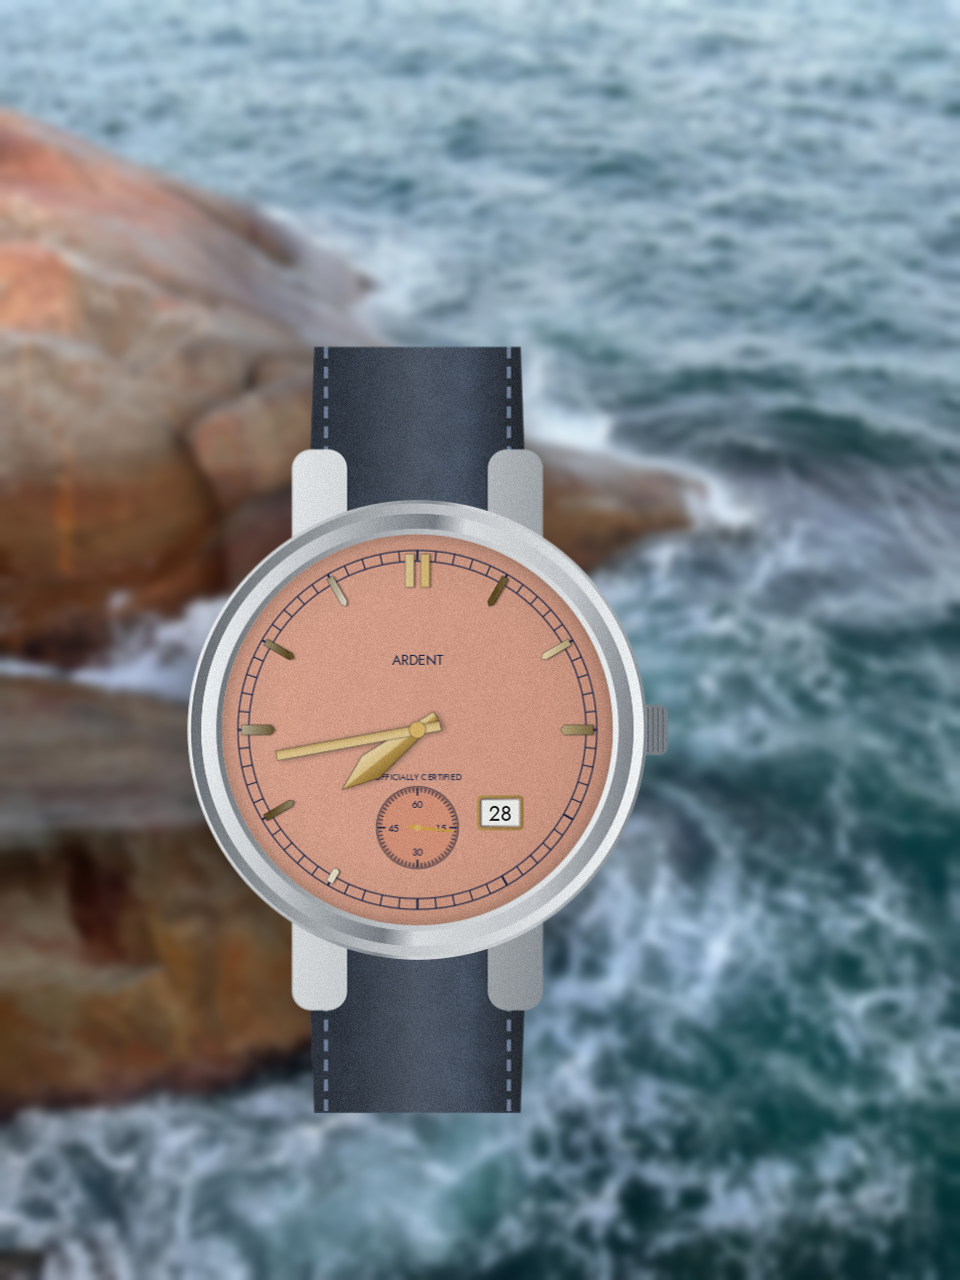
7:43:16
